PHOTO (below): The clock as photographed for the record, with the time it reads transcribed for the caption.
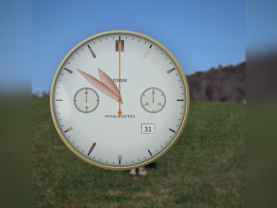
10:51
